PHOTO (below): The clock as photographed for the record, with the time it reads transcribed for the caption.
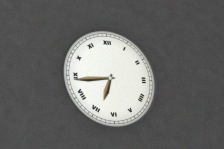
6:44
